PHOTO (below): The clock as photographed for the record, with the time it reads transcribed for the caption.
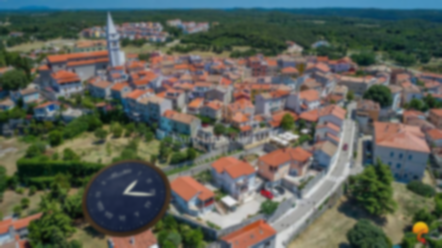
1:16
